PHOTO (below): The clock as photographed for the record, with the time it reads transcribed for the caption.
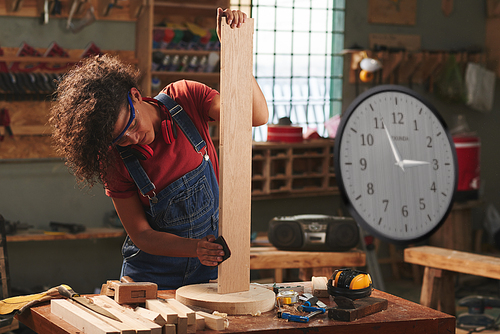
2:56
